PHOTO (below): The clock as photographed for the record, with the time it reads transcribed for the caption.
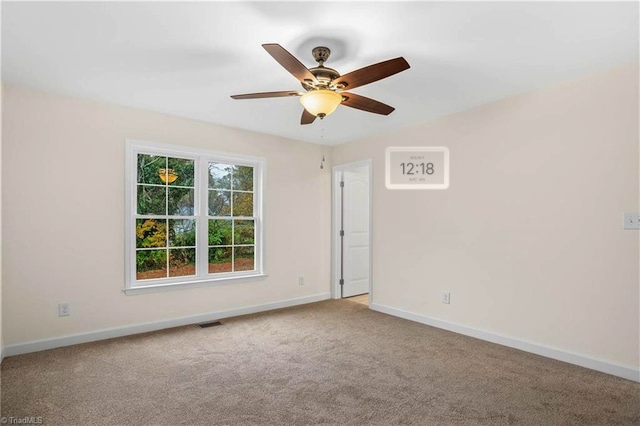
12:18
